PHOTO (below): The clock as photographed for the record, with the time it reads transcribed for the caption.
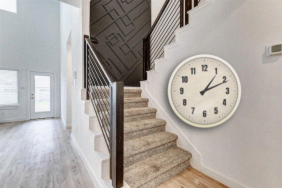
1:11
